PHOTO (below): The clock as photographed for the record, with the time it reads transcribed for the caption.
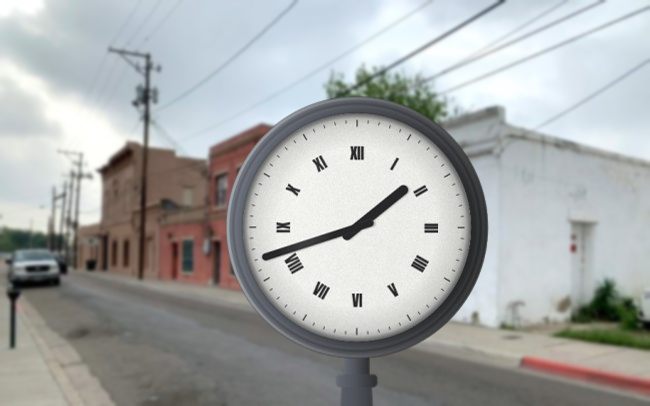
1:42
